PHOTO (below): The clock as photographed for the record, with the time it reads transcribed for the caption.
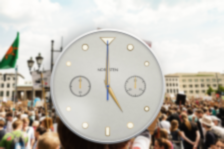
5:00
